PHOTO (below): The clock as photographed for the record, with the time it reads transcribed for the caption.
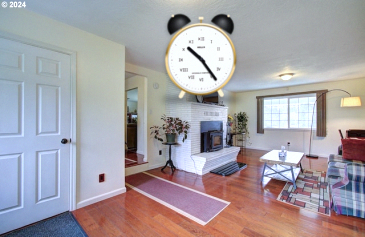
10:24
